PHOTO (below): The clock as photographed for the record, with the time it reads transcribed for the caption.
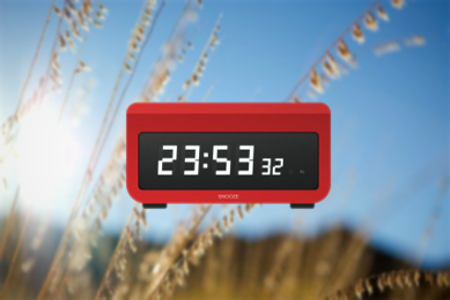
23:53:32
